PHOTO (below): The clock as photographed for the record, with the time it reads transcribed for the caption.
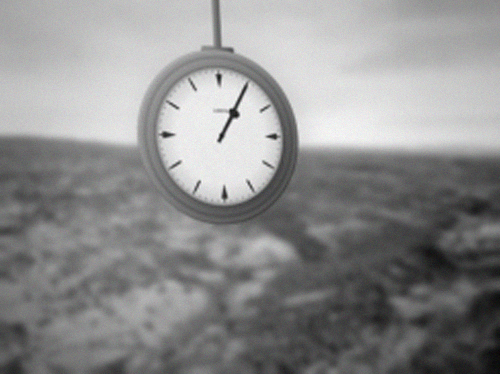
1:05
